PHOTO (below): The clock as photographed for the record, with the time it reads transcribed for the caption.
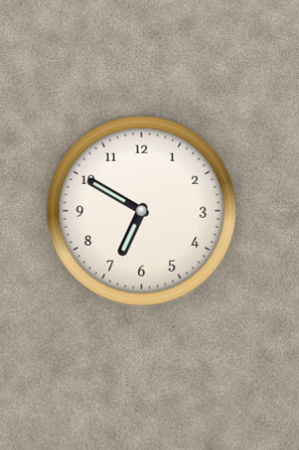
6:50
